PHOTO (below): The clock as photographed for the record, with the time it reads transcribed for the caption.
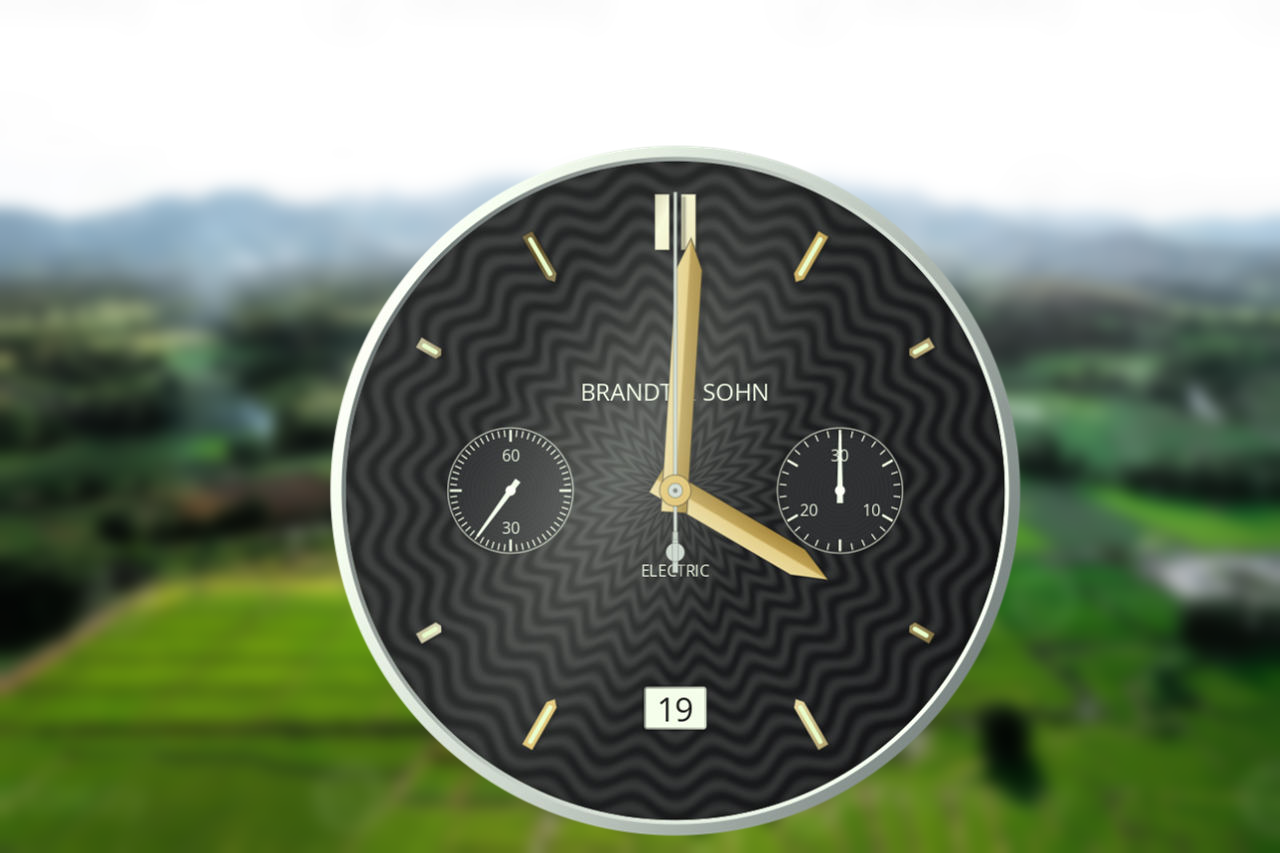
4:00:36
